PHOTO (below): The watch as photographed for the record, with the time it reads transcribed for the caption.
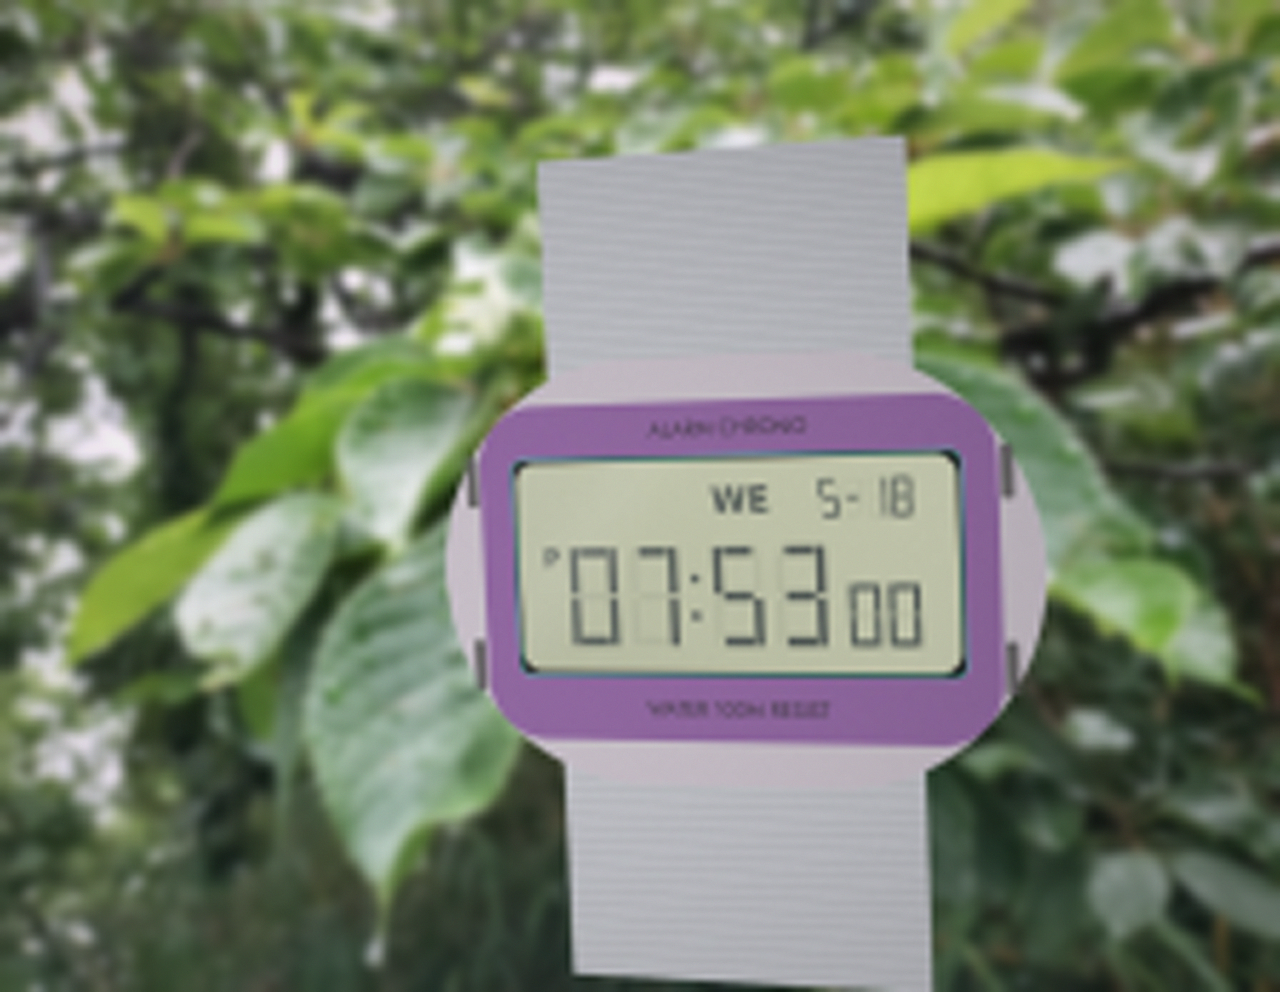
7:53:00
